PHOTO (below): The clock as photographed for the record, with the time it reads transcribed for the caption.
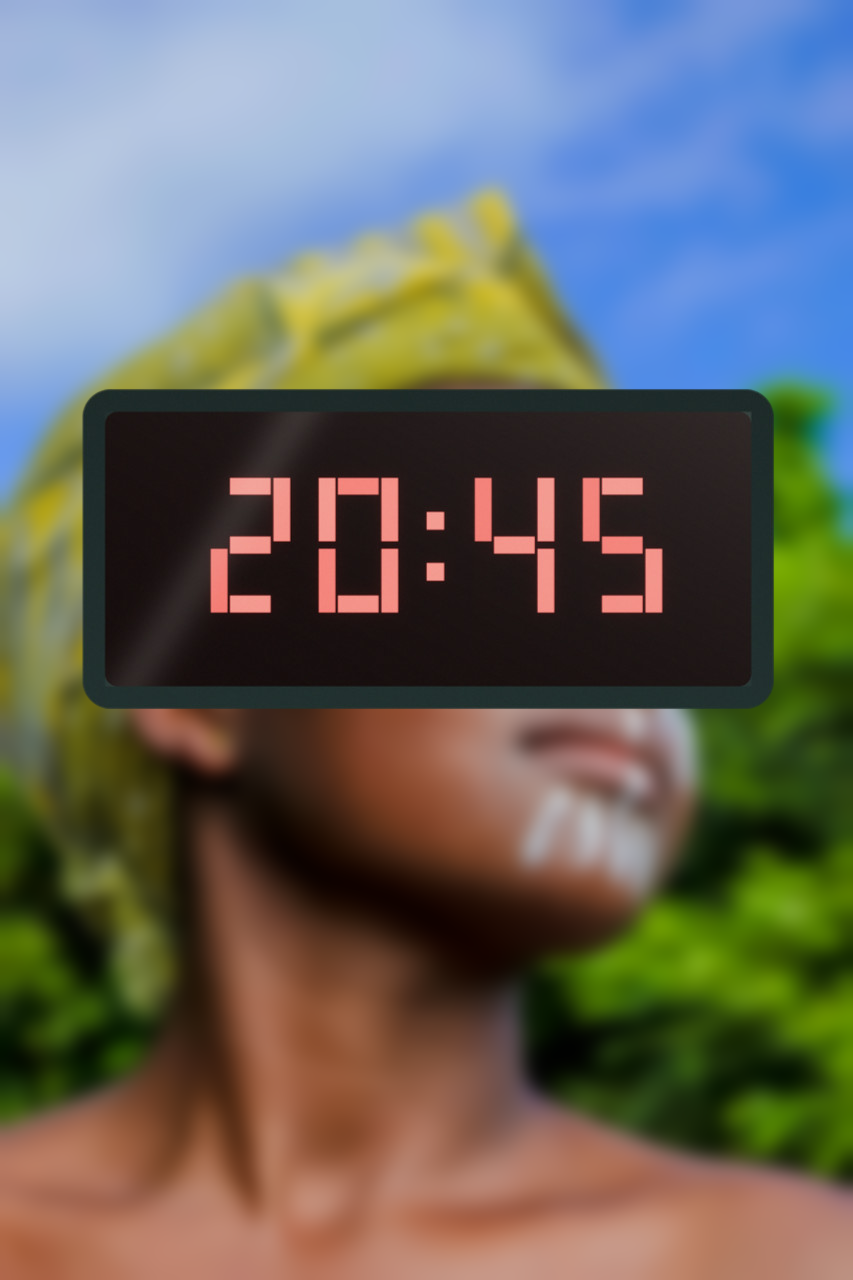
20:45
